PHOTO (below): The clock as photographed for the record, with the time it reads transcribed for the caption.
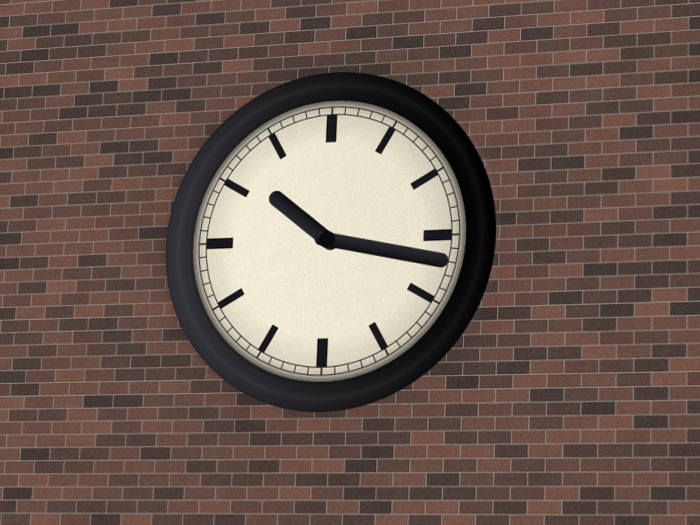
10:17
